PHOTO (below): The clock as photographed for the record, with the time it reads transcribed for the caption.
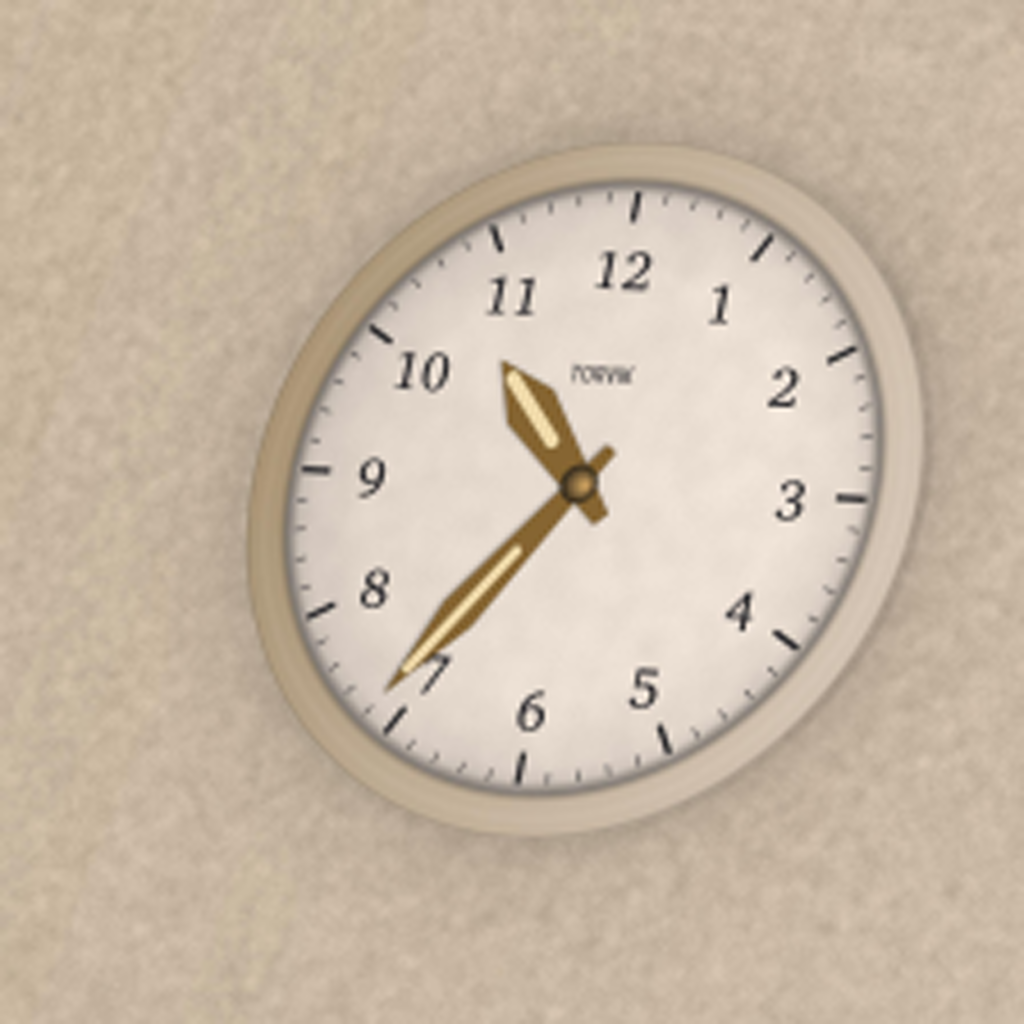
10:36
